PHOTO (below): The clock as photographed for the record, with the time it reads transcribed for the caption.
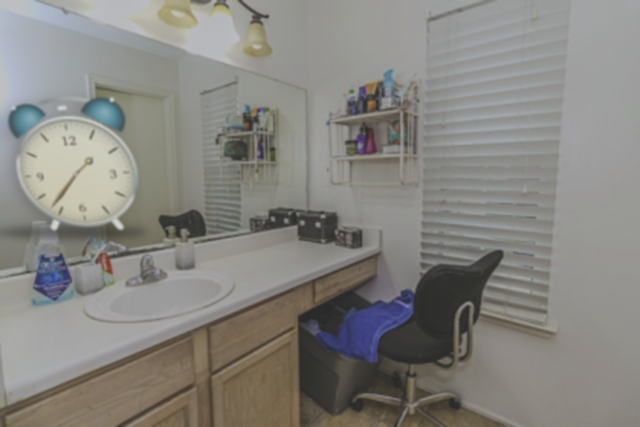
1:37
